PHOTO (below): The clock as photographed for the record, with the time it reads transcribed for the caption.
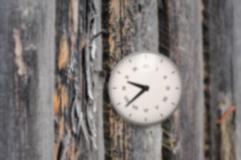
9:38
